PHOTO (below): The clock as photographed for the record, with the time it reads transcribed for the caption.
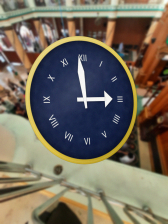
2:59
